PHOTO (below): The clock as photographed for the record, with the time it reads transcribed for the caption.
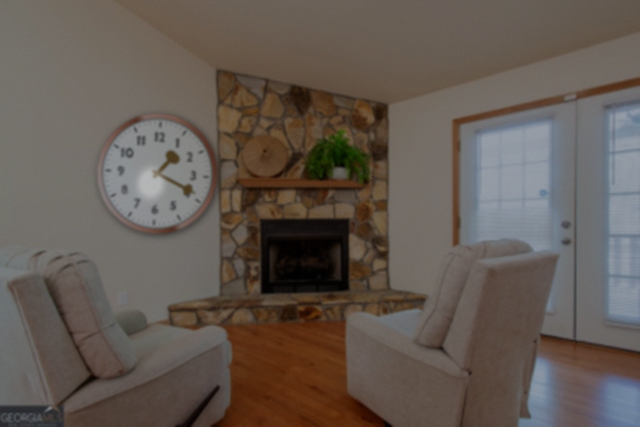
1:19
